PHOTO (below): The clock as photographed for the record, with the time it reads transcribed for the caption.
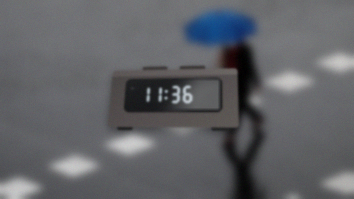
11:36
